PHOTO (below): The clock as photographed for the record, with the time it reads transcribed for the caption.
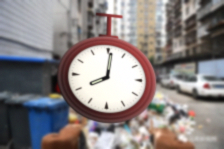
8:01
